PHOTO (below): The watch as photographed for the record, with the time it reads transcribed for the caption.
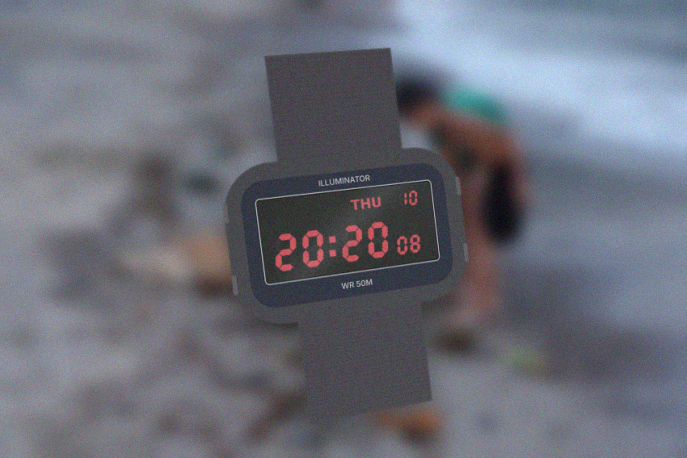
20:20:08
